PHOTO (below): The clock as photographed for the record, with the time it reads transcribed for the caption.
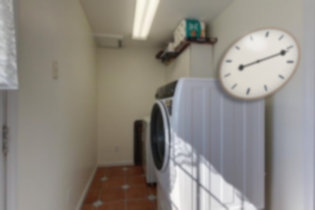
8:11
